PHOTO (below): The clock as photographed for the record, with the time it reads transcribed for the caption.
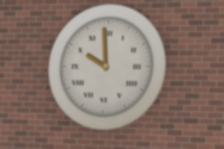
9:59
